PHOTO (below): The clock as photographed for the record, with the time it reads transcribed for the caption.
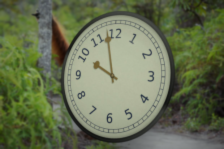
9:58
